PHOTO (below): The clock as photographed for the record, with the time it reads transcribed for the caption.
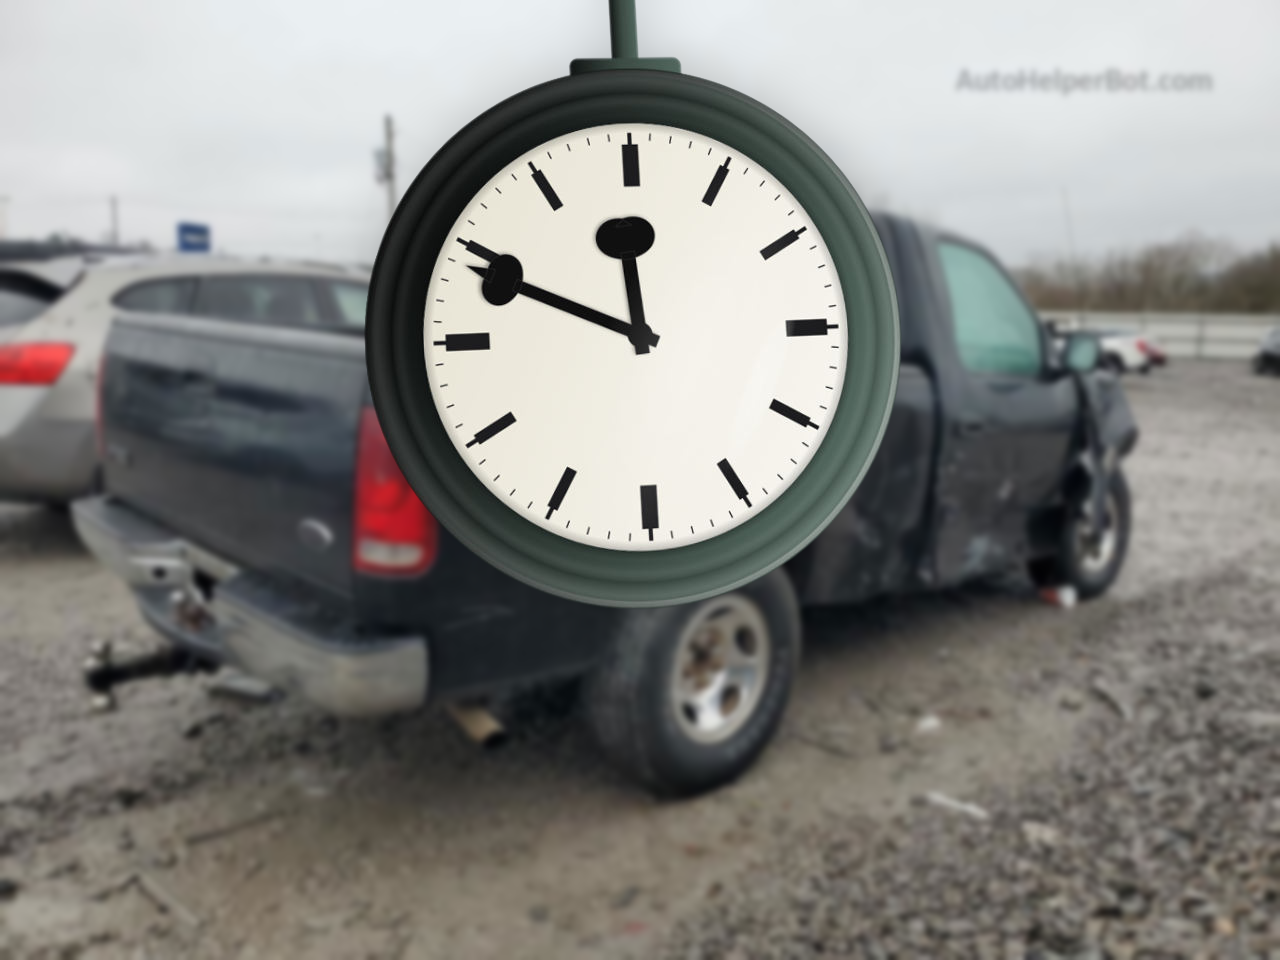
11:49
